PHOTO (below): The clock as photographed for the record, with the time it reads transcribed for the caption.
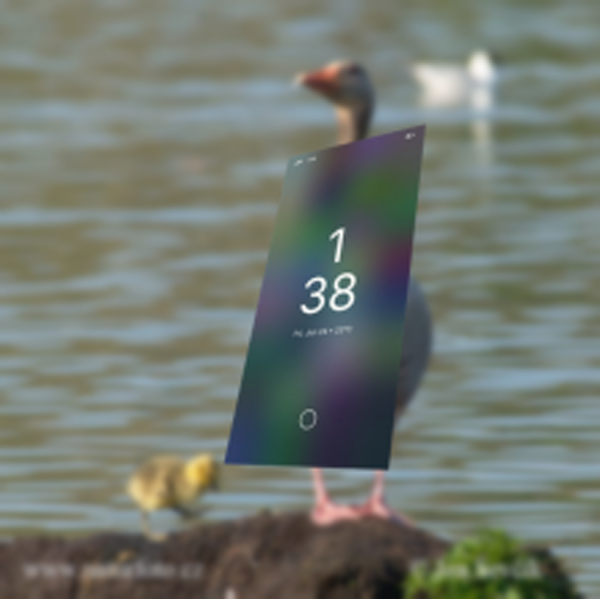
1:38
